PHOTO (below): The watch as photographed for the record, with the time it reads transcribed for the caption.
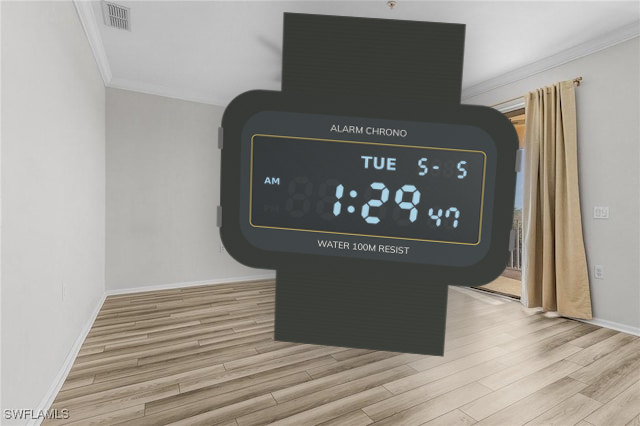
1:29:47
